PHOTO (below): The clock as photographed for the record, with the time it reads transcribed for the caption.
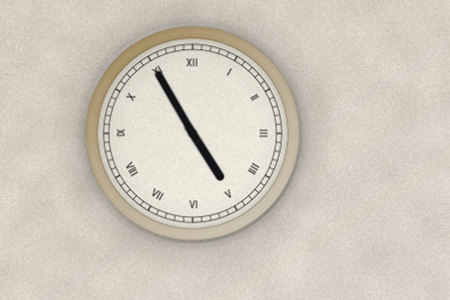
4:55
